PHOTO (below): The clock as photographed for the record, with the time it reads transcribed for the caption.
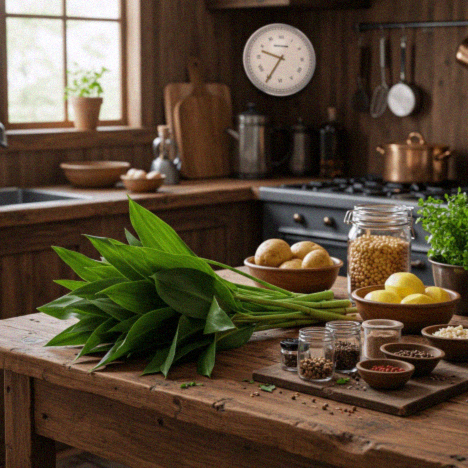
9:35
